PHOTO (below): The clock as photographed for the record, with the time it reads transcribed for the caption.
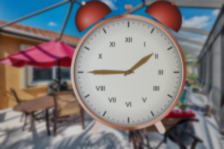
1:45
